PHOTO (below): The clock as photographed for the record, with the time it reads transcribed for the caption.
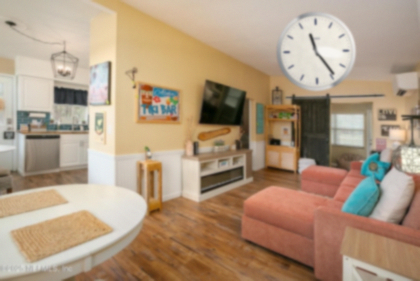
11:24
